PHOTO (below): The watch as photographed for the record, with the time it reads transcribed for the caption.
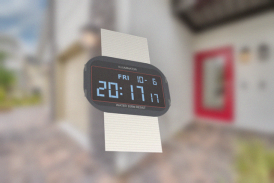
20:17:17
